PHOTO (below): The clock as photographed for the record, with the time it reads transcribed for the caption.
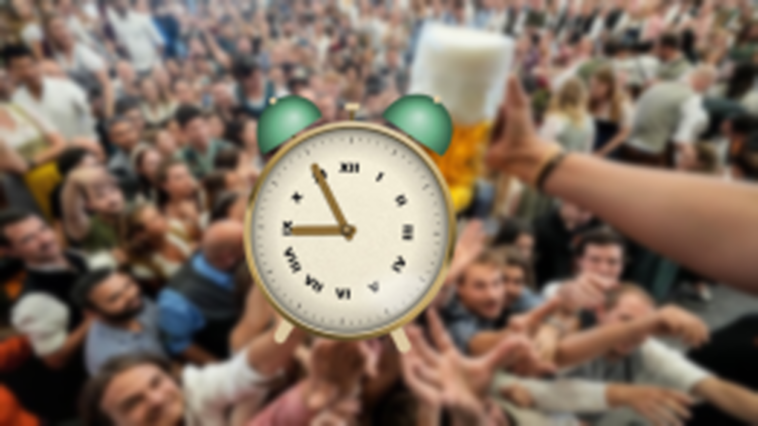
8:55
